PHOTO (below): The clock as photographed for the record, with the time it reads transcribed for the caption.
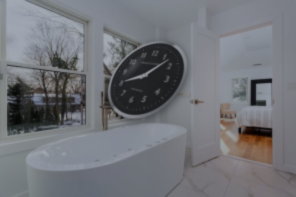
8:07
